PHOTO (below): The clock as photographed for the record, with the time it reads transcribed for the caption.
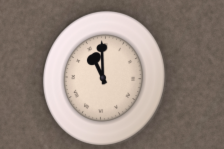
10:59
